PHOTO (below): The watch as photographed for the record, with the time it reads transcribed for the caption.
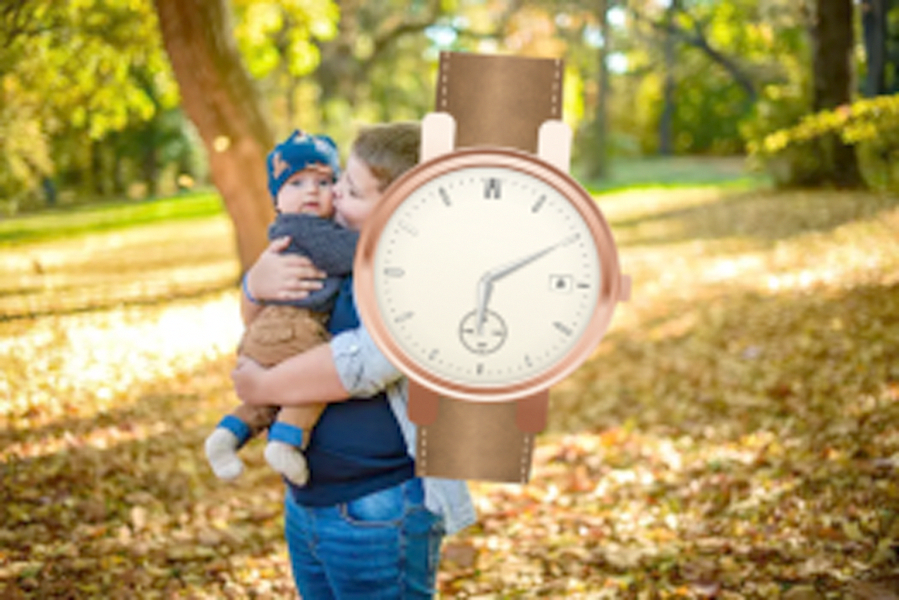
6:10
